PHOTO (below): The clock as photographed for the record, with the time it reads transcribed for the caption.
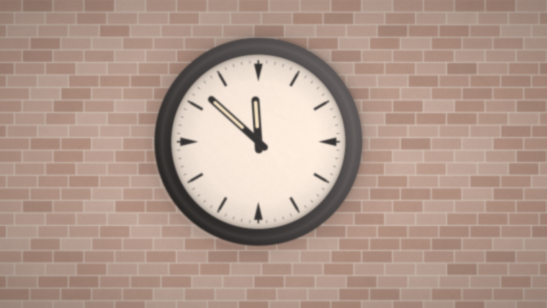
11:52
